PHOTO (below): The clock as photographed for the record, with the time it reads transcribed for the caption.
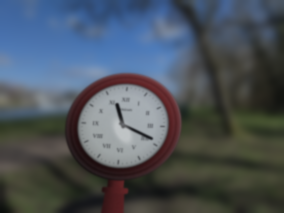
11:19
